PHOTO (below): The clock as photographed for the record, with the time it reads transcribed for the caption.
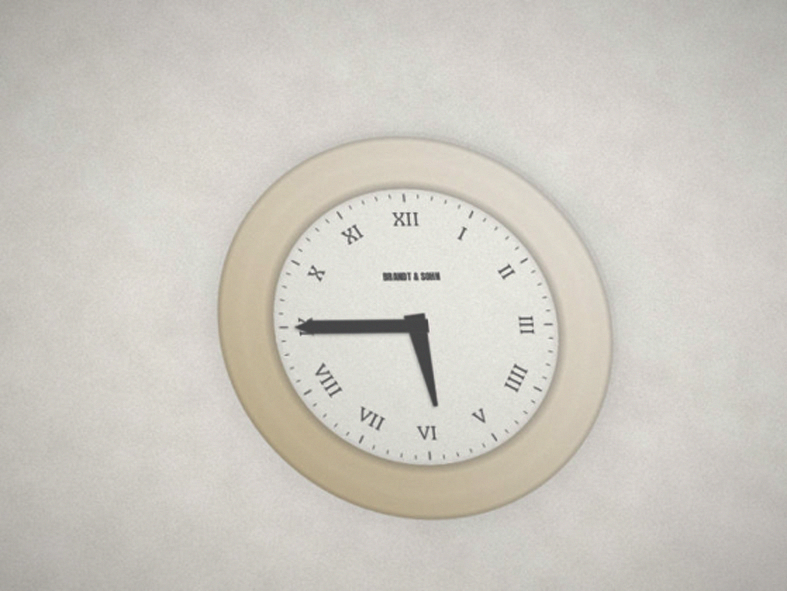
5:45
